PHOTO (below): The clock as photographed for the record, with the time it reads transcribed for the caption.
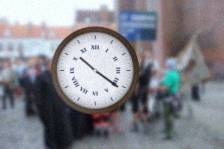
10:21
